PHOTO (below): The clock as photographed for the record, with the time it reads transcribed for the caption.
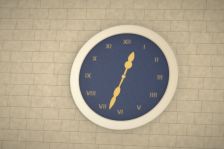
12:33
